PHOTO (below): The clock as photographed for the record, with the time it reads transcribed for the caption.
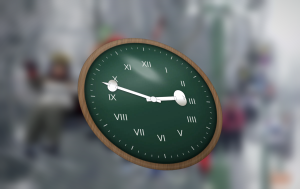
2:48
